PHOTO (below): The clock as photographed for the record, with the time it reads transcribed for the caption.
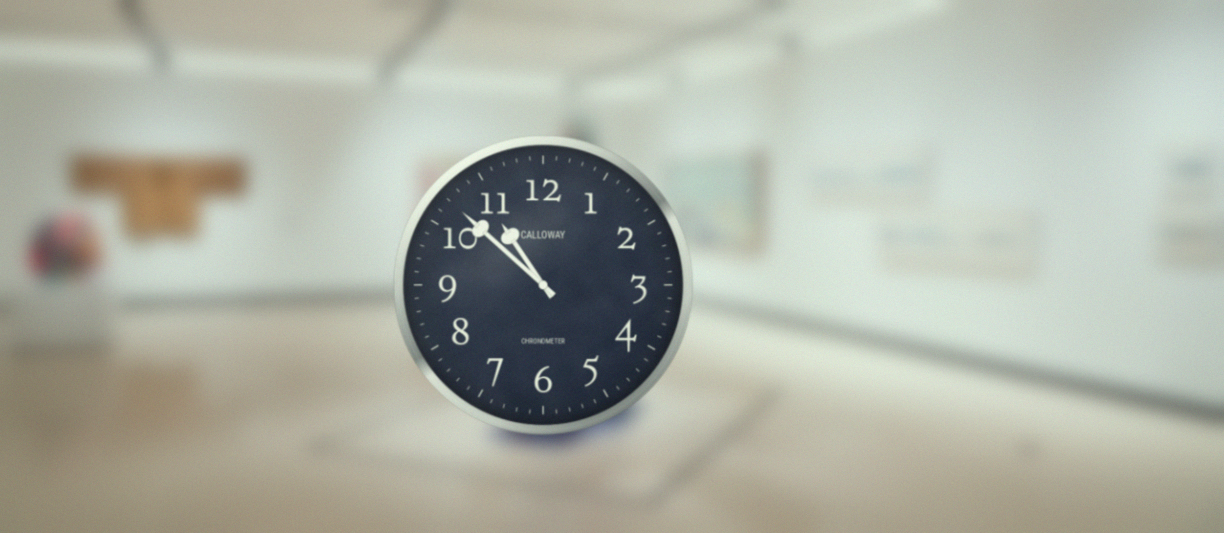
10:52
